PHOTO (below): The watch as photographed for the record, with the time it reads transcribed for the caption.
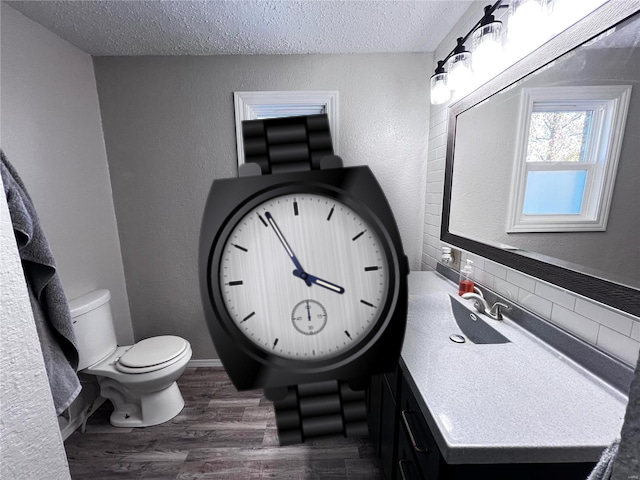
3:56
